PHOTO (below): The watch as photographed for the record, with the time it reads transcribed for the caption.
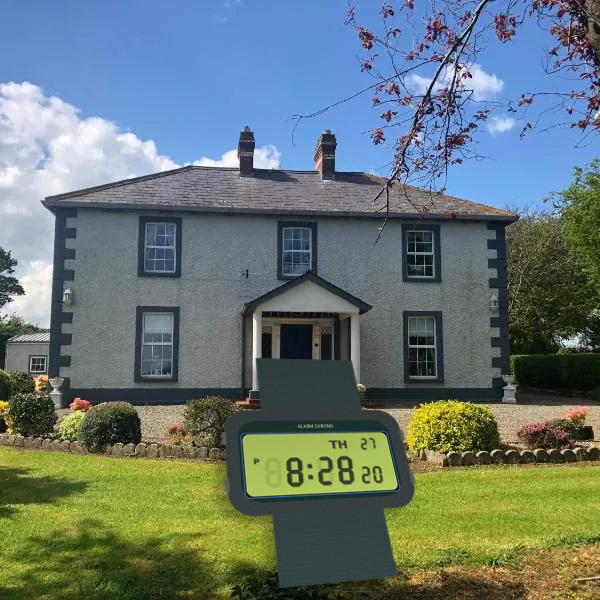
8:28:20
